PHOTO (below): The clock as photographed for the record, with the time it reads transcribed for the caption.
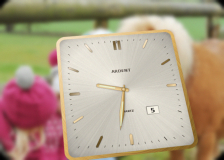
9:32
